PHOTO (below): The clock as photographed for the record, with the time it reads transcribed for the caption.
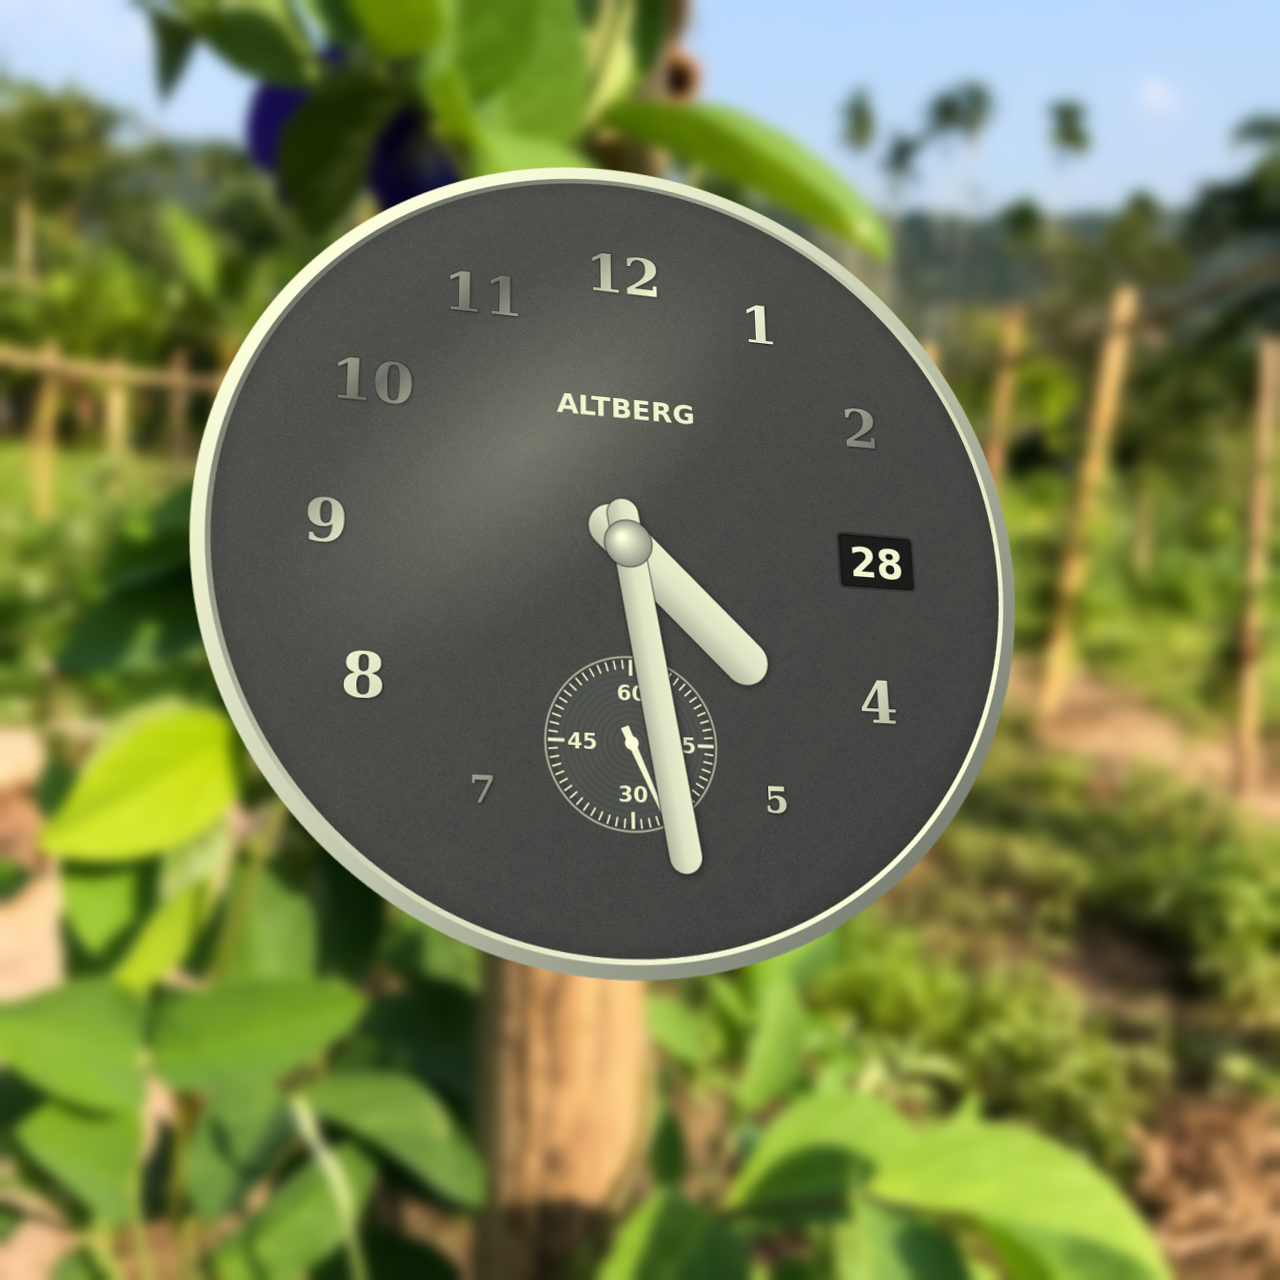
4:28:26
